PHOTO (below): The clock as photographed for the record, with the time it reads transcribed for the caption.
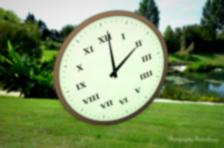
2:01
